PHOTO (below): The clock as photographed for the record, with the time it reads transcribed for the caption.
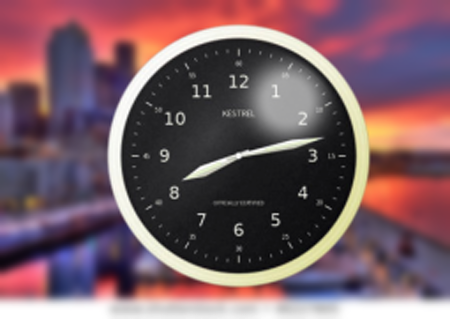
8:13
